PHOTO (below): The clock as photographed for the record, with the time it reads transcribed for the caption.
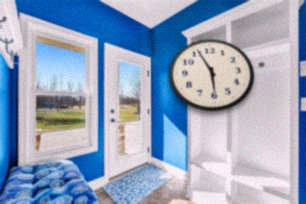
5:56
